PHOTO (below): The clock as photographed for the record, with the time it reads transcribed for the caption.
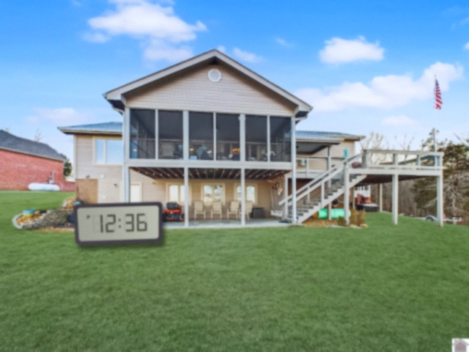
12:36
